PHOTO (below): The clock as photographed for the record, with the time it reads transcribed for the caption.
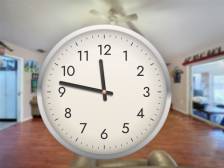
11:47
